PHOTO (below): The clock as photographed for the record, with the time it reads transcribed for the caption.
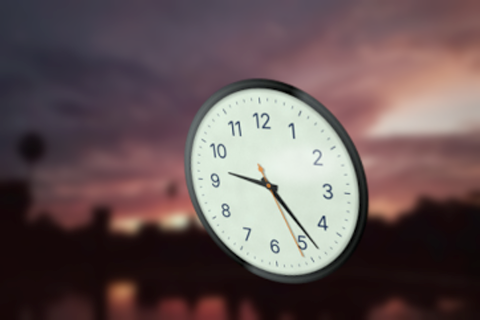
9:23:26
